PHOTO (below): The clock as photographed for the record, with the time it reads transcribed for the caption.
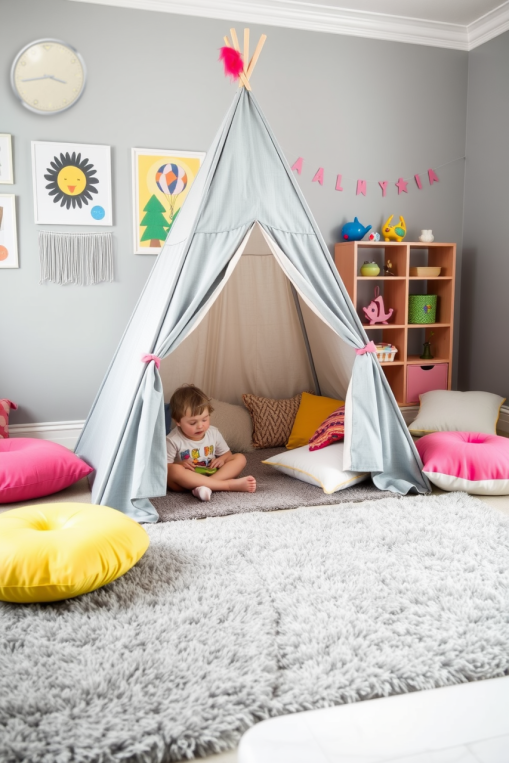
3:44
